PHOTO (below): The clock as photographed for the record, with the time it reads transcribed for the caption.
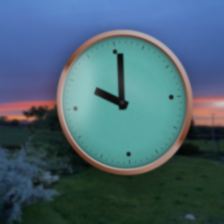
10:01
